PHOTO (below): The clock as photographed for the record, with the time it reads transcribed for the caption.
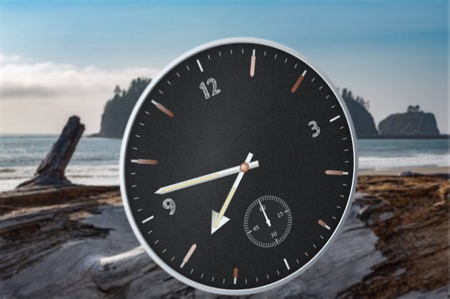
7:47
